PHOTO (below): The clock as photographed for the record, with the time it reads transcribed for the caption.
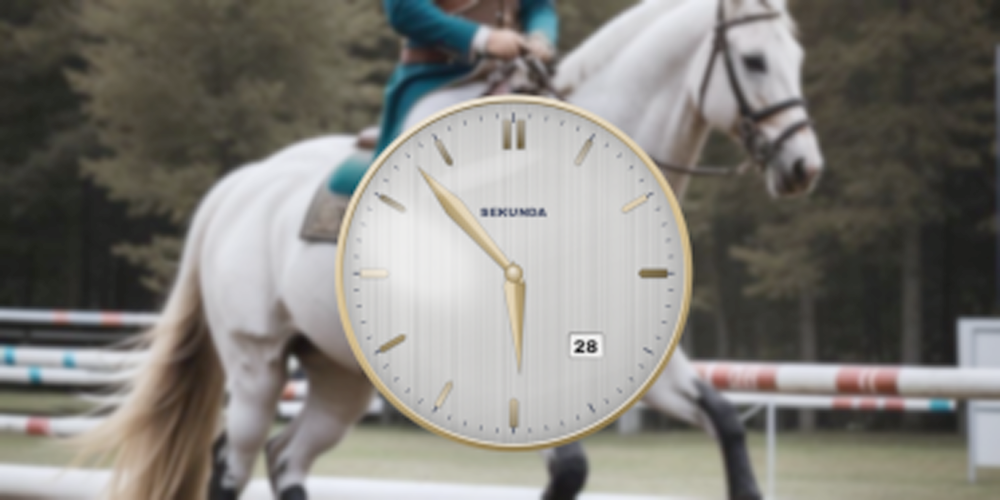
5:53
